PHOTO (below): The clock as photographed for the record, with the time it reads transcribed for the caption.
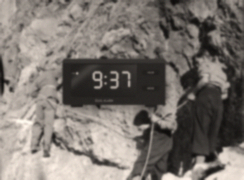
9:37
